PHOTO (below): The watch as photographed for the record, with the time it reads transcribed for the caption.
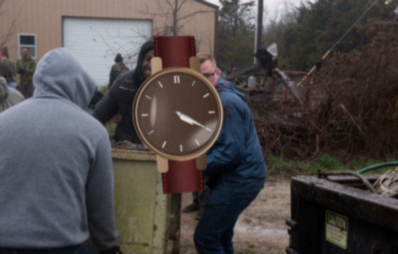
4:20
